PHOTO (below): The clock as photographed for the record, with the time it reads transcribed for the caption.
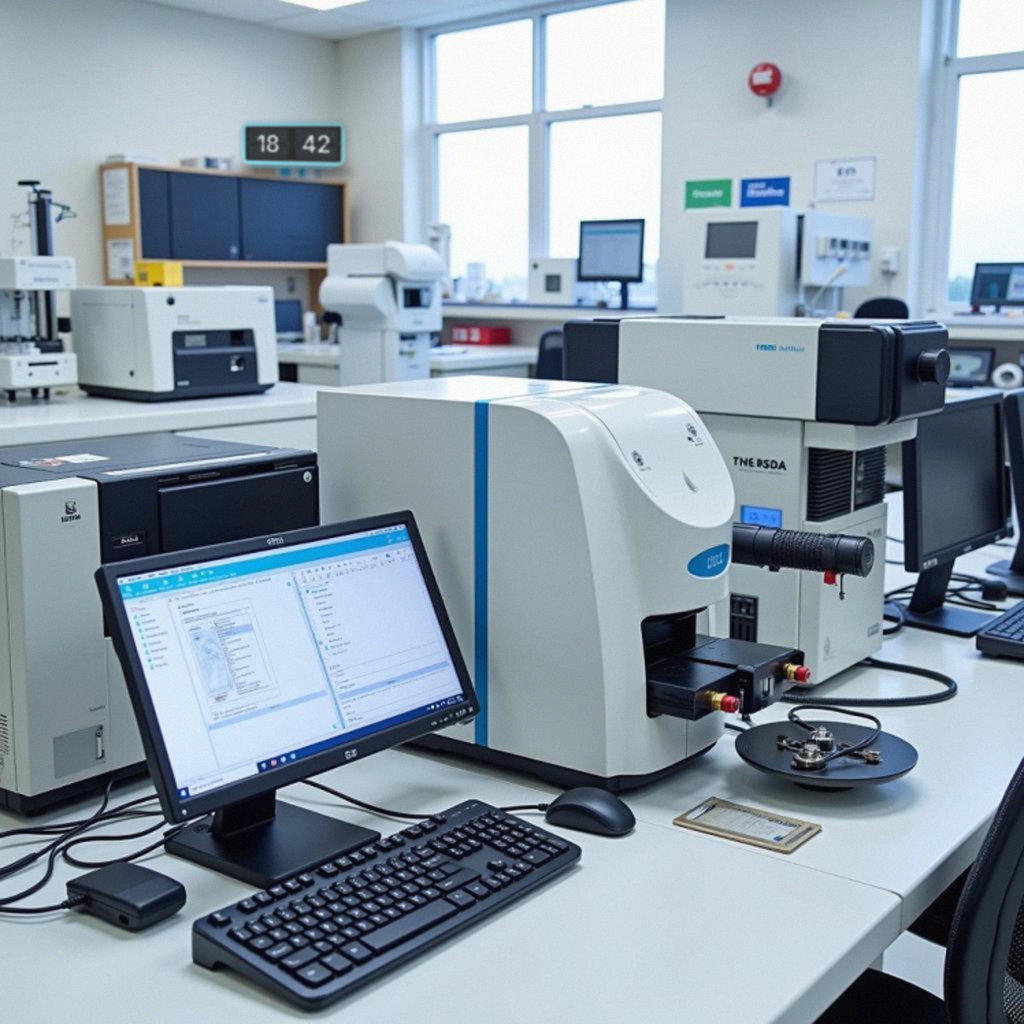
18:42
